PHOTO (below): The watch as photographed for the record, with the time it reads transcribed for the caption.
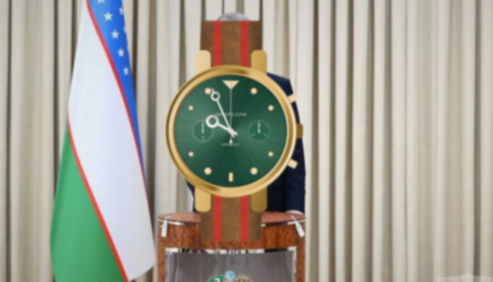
9:56
